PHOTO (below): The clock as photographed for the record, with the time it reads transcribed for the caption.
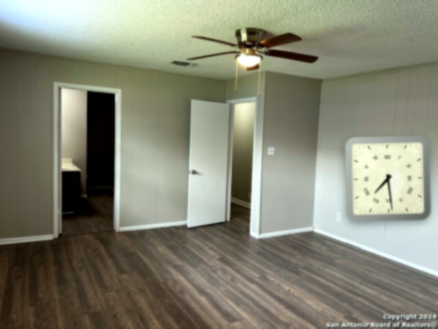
7:29
